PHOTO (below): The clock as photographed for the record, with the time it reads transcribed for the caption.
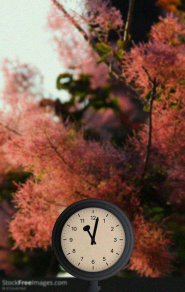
11:02
